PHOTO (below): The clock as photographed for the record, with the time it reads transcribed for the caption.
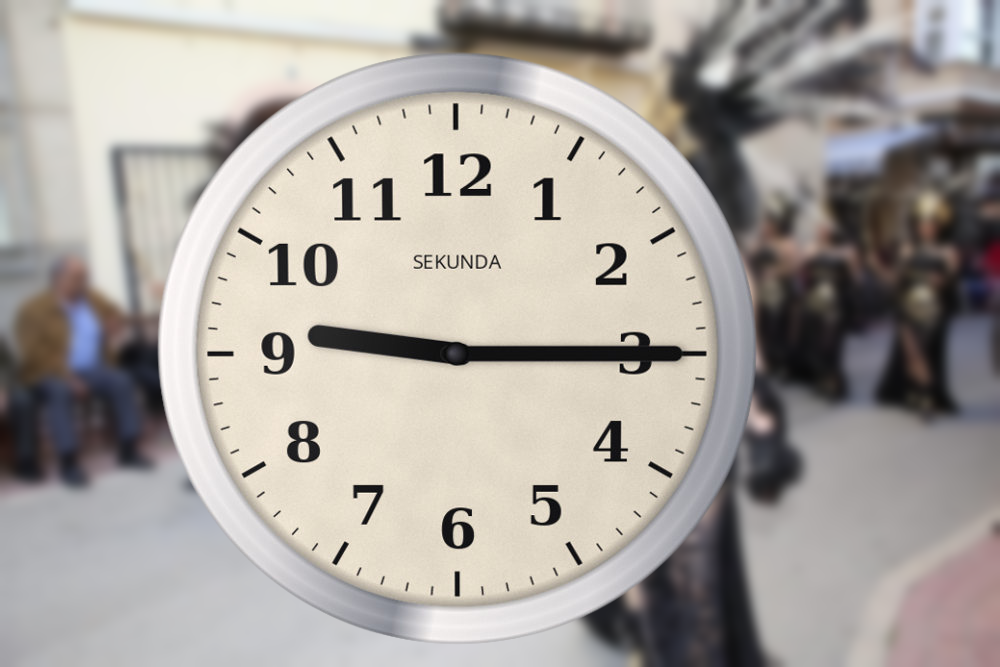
9:15
